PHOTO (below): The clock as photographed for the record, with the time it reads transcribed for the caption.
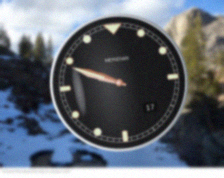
9:49
